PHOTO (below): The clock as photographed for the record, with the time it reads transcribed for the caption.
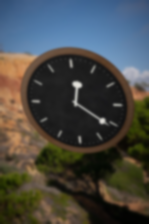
12:21
